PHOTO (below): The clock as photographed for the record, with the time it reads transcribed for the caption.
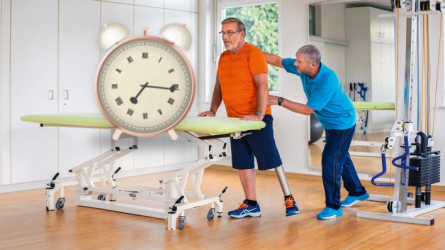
7:16
